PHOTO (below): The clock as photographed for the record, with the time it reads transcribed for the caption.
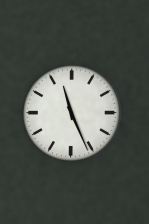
11:26
